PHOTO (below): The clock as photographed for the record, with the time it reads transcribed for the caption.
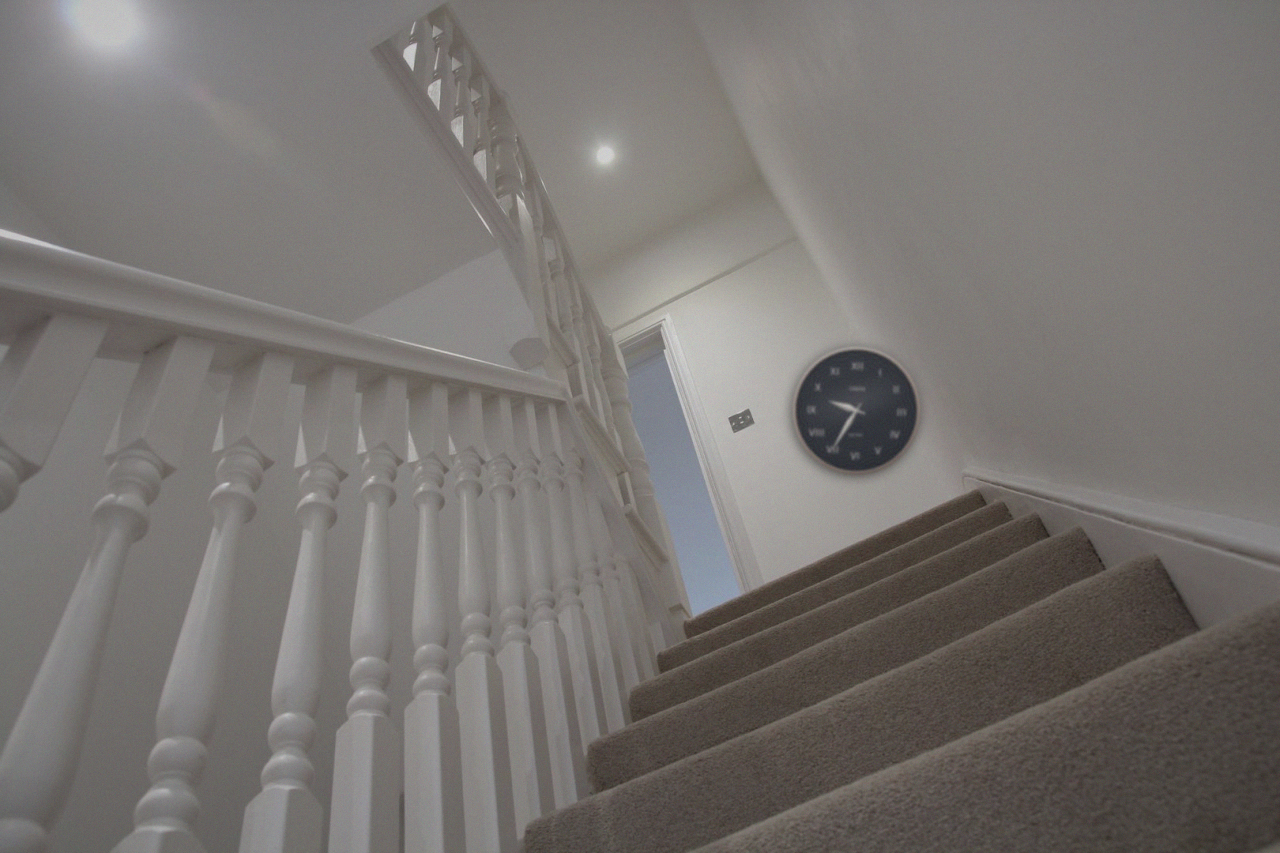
9:35
